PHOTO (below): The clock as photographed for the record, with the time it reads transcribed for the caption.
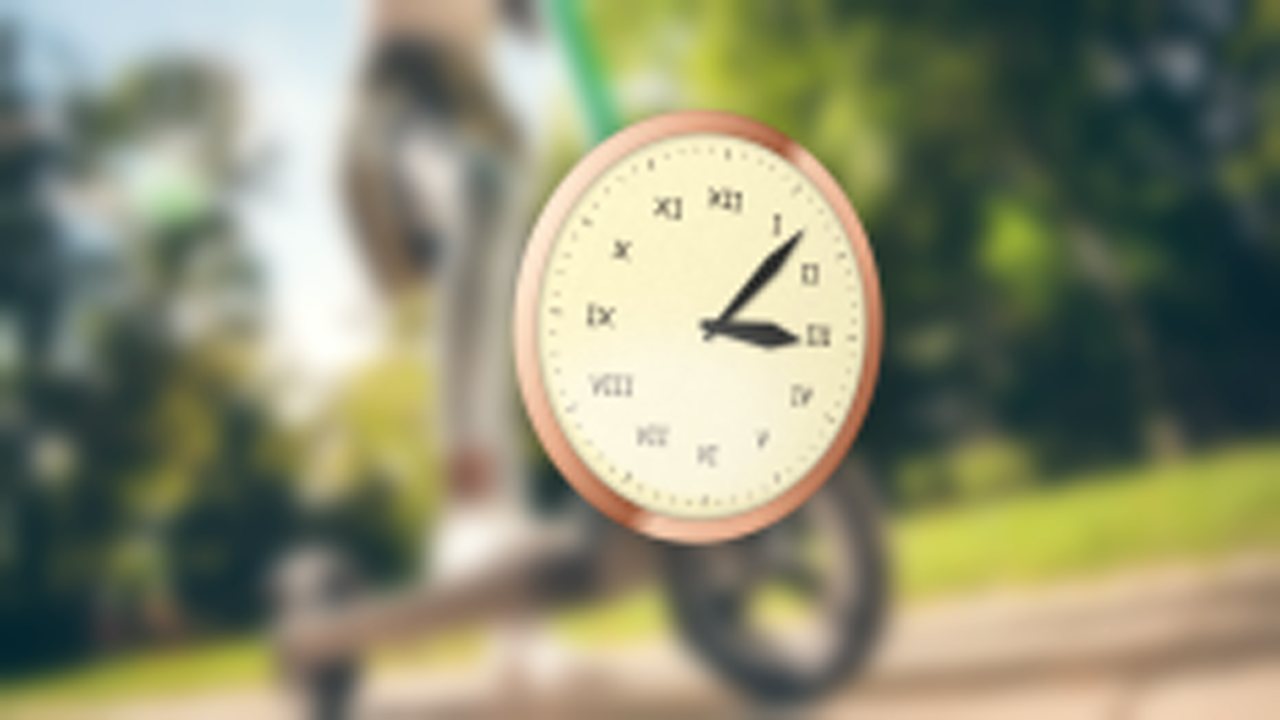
3:07
